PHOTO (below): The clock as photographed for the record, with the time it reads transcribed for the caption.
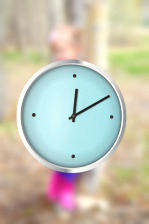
12:10
